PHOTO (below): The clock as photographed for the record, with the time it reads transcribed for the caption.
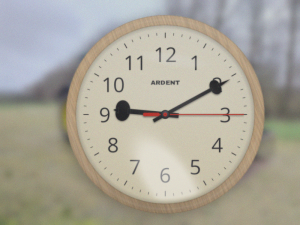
9:10:15
